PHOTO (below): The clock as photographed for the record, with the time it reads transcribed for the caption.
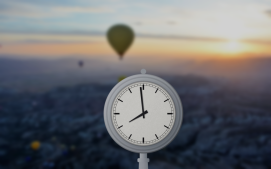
7:59
